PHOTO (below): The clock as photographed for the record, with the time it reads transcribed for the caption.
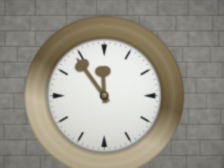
11:54
